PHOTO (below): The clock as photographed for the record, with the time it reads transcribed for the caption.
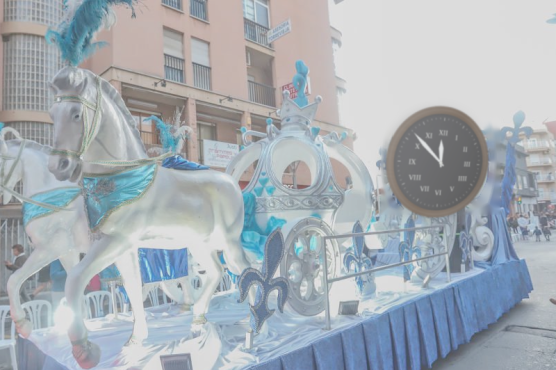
11:52
